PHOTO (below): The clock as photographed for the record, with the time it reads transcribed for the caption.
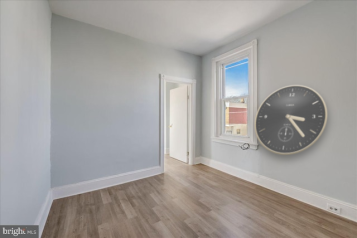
3:23
